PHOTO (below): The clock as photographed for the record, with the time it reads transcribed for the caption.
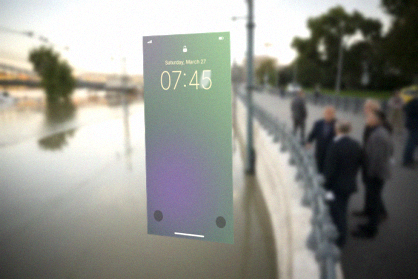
7:45
